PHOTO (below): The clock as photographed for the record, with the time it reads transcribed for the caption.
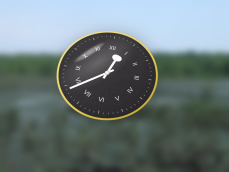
12:39
